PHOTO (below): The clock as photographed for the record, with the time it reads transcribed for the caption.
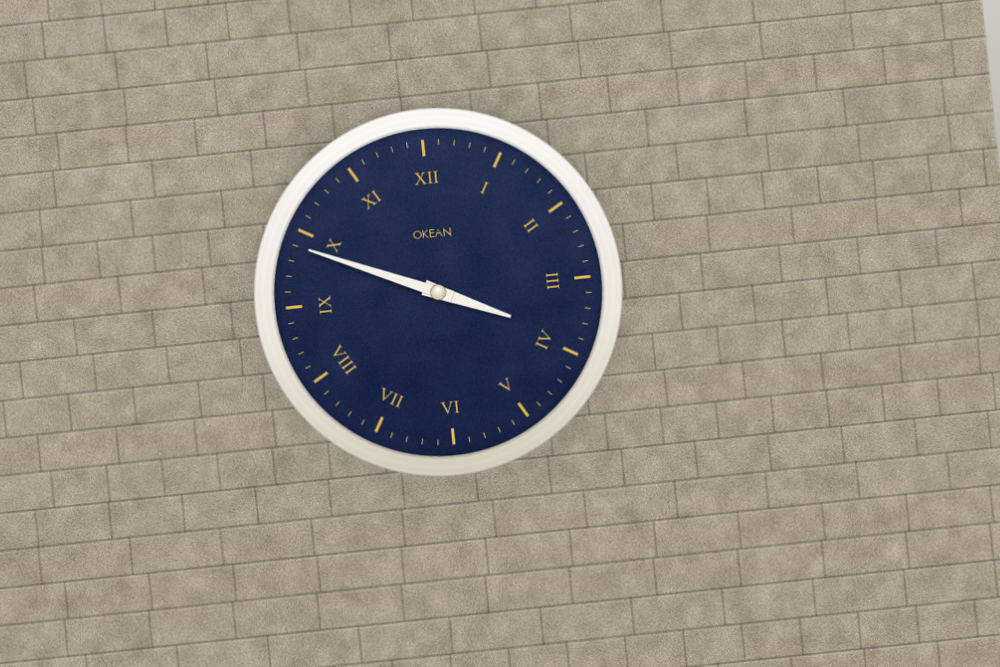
3:49
